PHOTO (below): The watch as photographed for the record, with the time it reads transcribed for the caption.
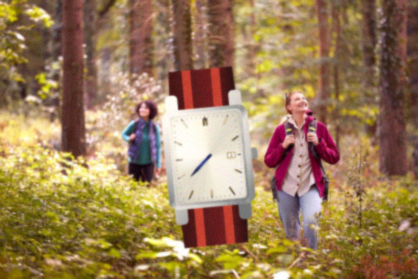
7:38
